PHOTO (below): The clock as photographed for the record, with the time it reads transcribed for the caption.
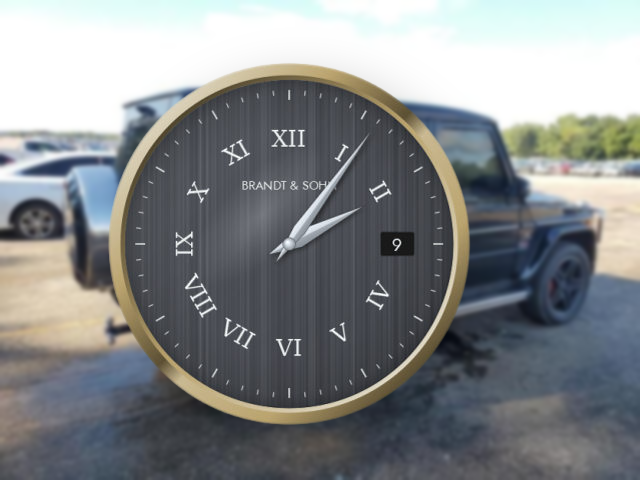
2:06
